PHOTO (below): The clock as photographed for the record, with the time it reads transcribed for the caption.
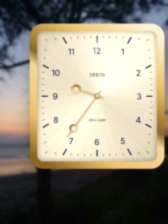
9:36
